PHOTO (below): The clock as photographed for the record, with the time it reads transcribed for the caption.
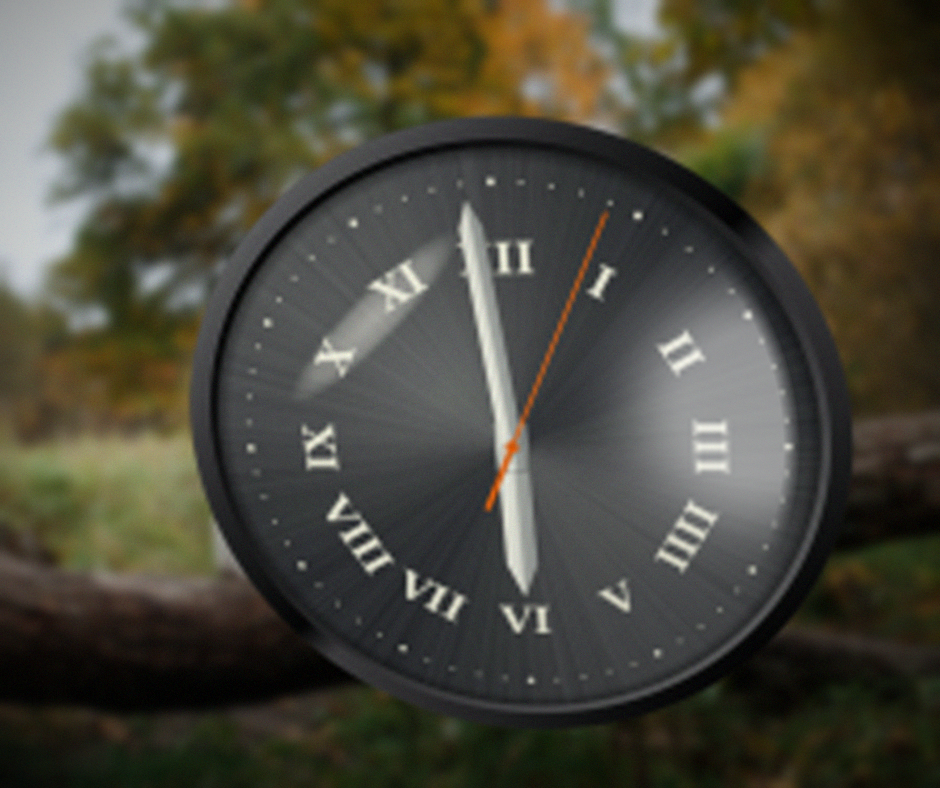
5:59:04
